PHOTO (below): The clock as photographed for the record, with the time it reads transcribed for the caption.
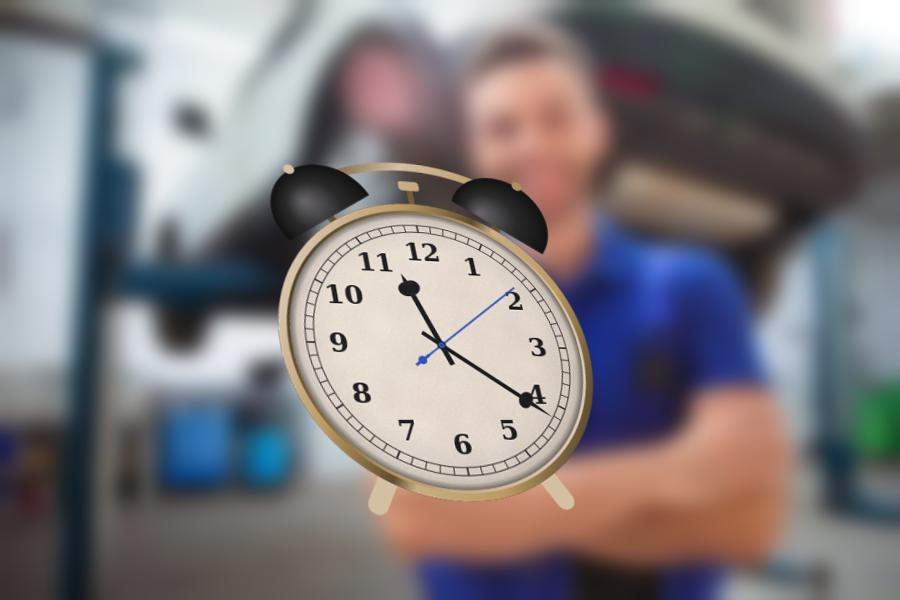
11:21:09
